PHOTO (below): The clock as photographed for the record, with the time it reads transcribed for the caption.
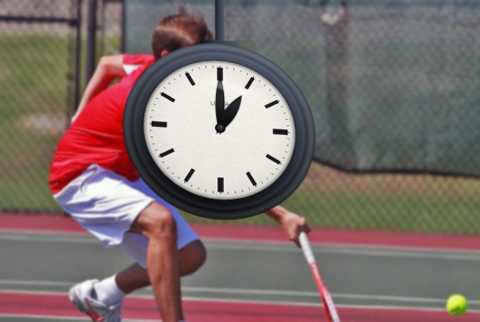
1:00
